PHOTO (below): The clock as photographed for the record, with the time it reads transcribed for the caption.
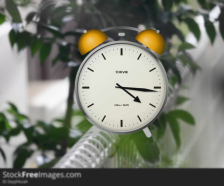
4:16
